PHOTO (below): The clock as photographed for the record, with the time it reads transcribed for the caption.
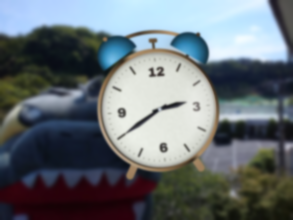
2:40
